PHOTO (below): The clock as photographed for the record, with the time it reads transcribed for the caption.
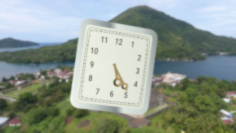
5:24
